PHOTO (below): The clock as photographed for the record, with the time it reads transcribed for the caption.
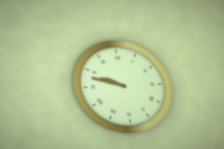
9:48
